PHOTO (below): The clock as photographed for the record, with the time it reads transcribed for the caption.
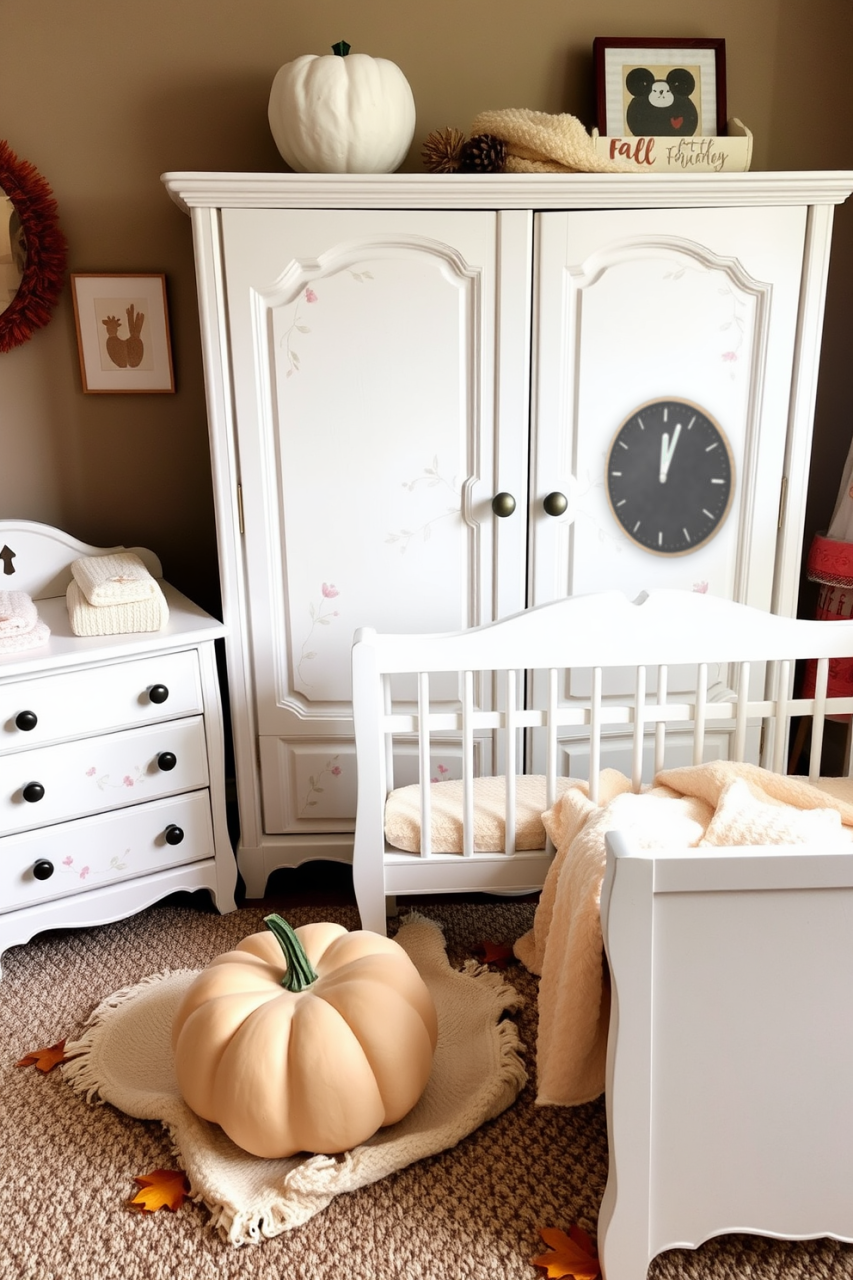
12:03
